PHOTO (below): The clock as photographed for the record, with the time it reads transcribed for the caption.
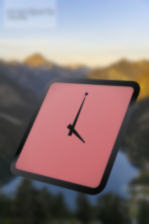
4:00
